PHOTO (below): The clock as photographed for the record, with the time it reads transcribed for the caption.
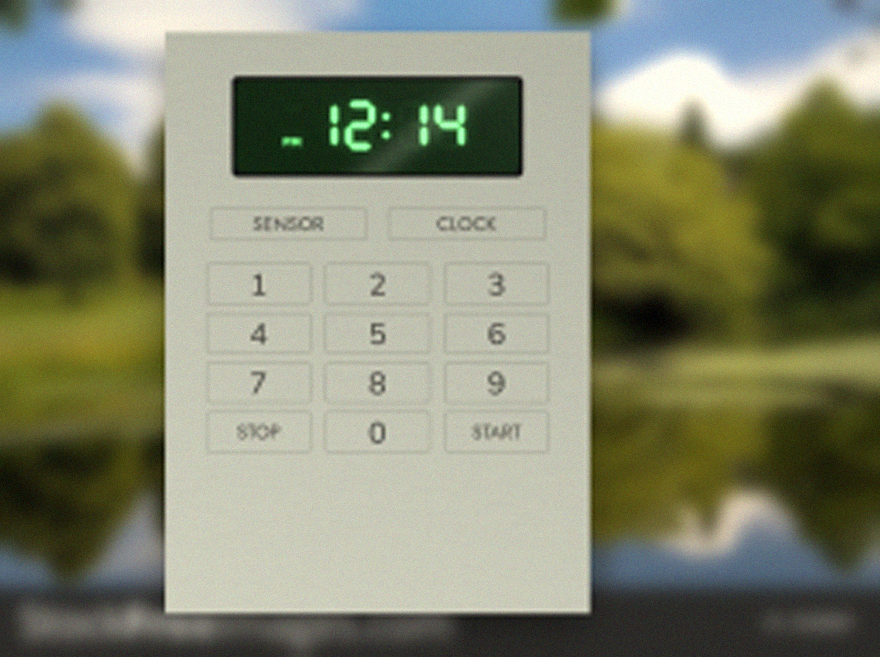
12:14
